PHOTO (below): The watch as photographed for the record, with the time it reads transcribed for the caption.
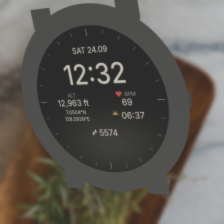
12:32
